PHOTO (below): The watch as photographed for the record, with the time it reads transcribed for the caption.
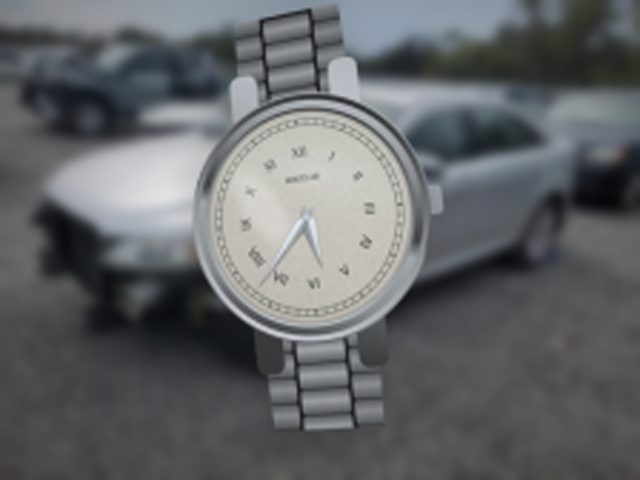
5:37
